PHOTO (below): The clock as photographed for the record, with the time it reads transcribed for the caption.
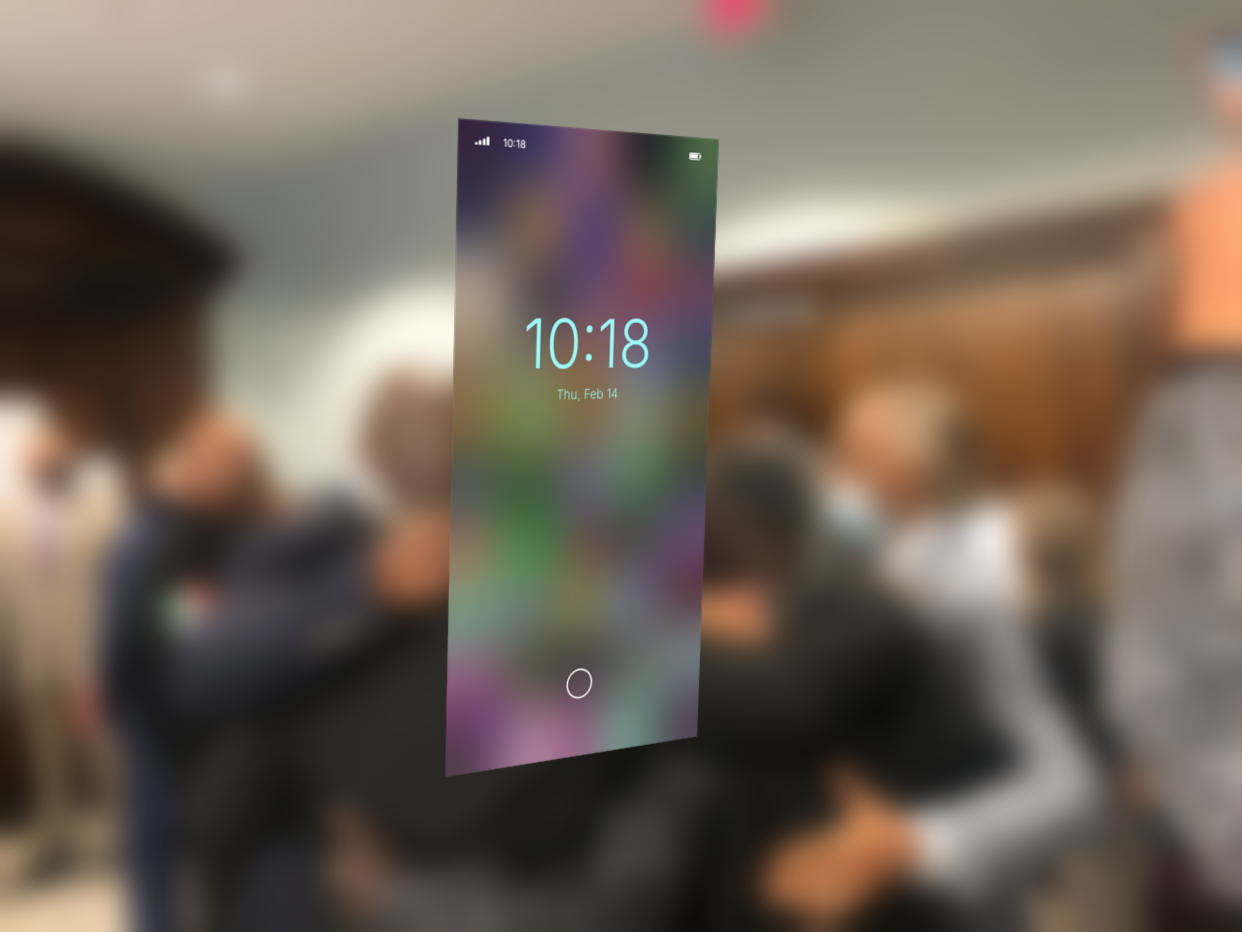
10:18
